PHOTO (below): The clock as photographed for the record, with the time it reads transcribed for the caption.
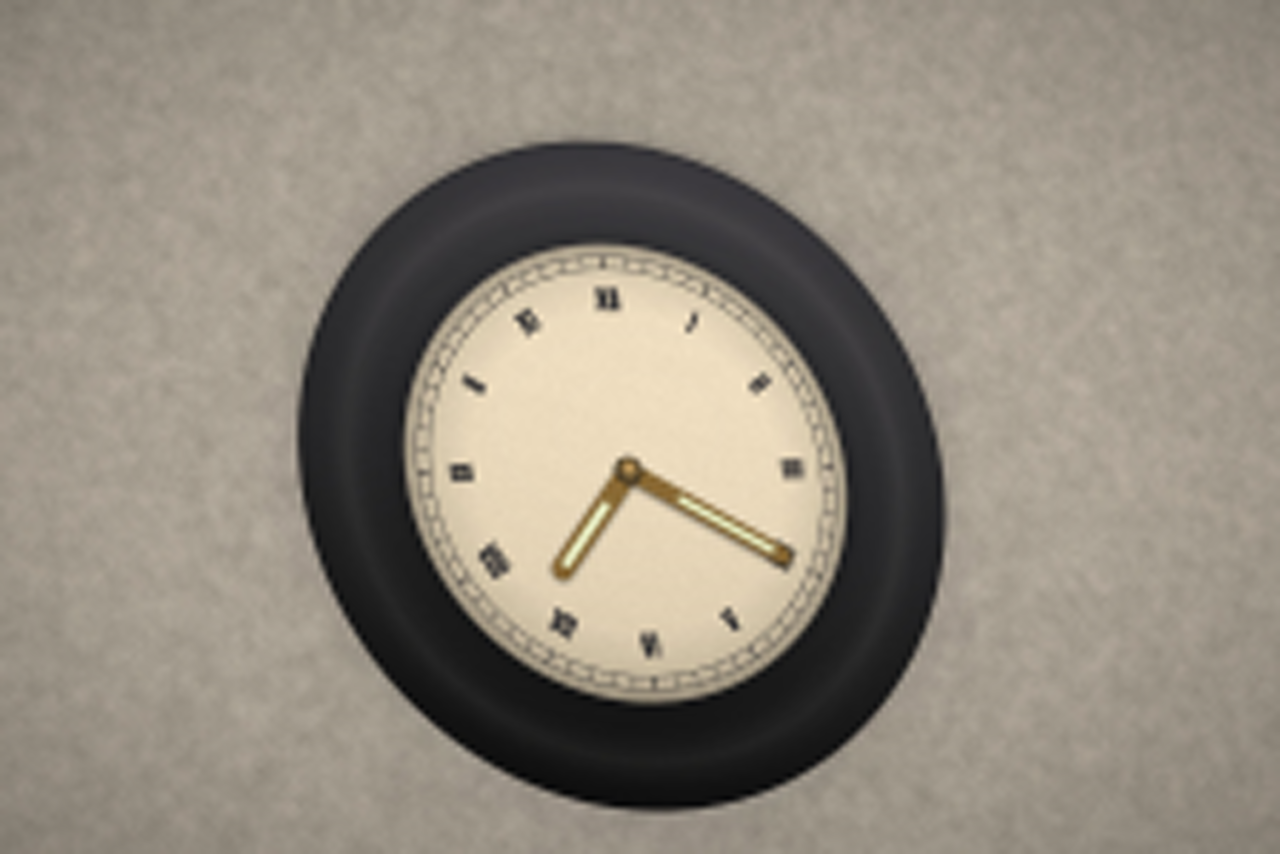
7:20
